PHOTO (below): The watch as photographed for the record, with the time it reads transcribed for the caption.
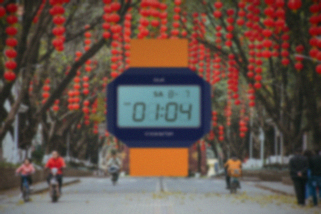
1:04
